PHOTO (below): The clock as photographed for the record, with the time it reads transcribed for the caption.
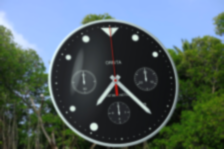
7:23
